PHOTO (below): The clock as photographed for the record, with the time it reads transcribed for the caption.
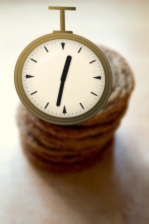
12:32
